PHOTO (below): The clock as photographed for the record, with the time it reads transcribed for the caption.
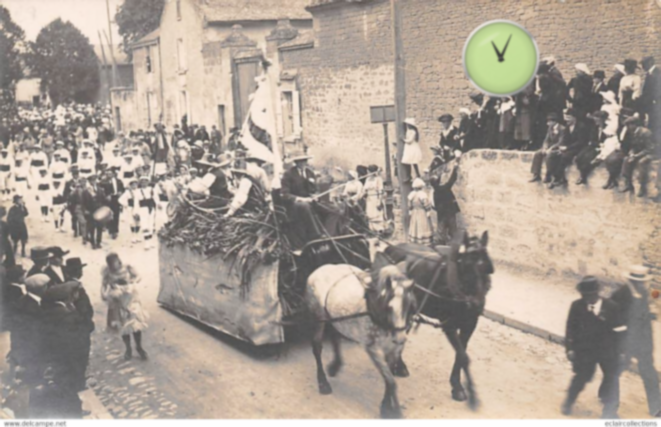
11:04
